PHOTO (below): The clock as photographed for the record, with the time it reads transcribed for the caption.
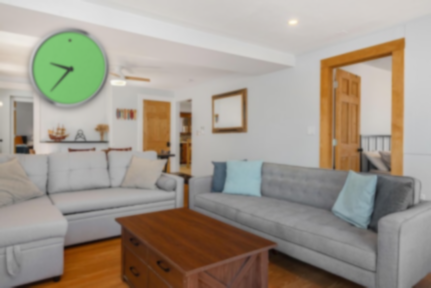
9:37
